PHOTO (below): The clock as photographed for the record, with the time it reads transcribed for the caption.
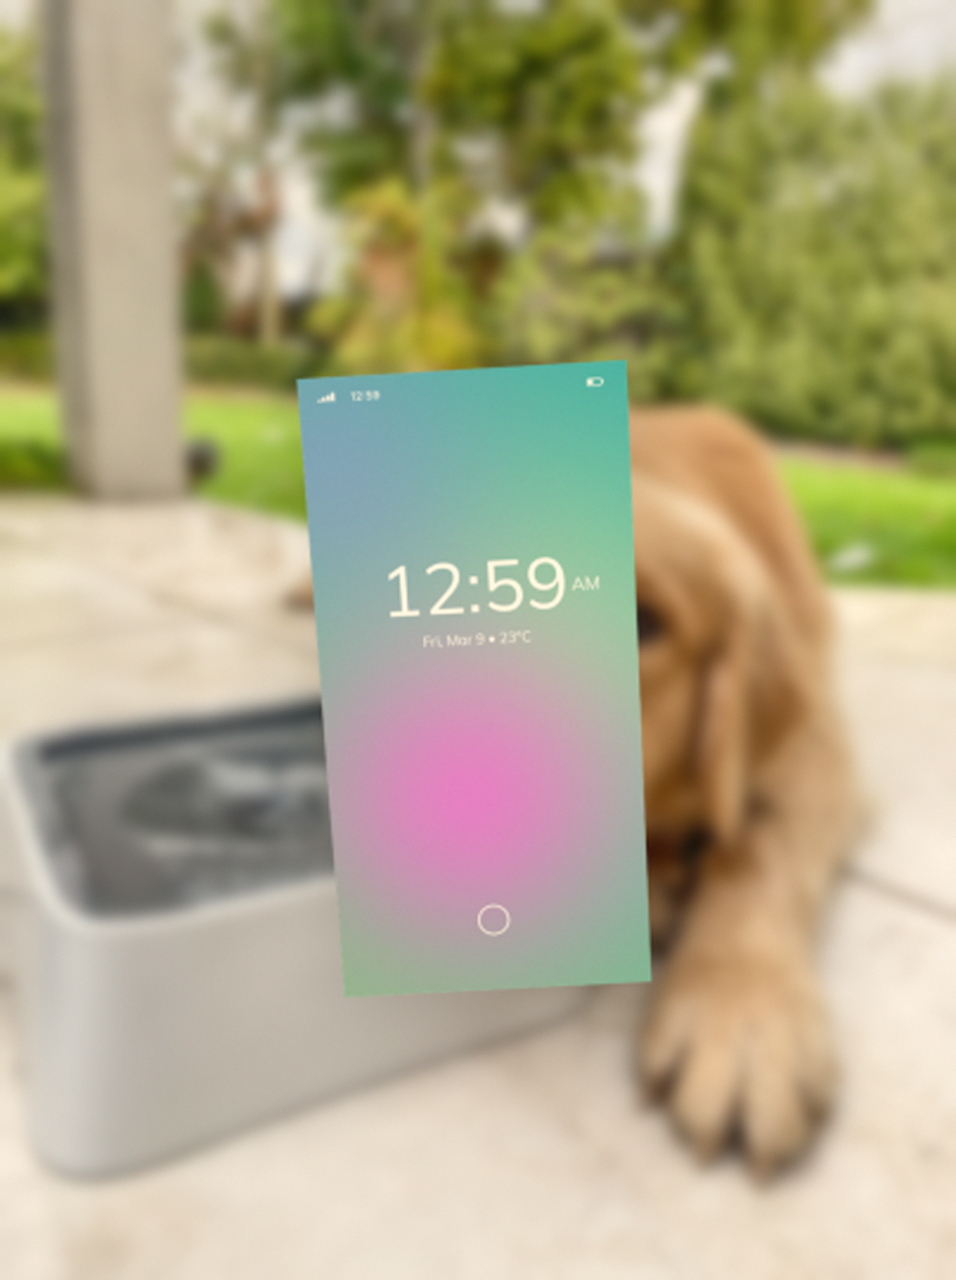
12:59
